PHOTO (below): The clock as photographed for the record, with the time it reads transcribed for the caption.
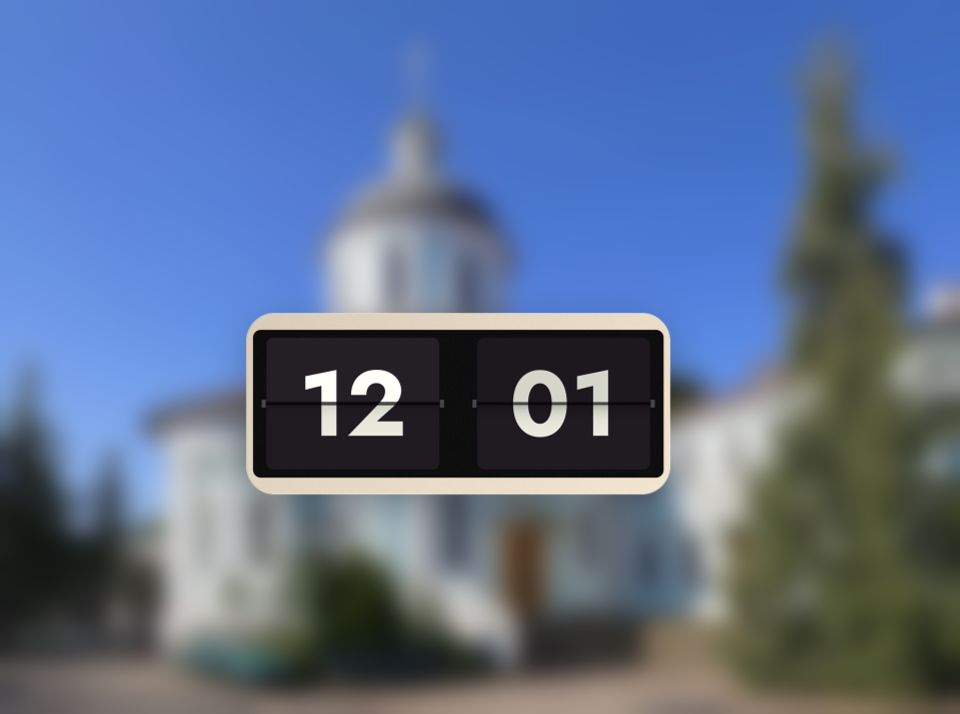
12:01
